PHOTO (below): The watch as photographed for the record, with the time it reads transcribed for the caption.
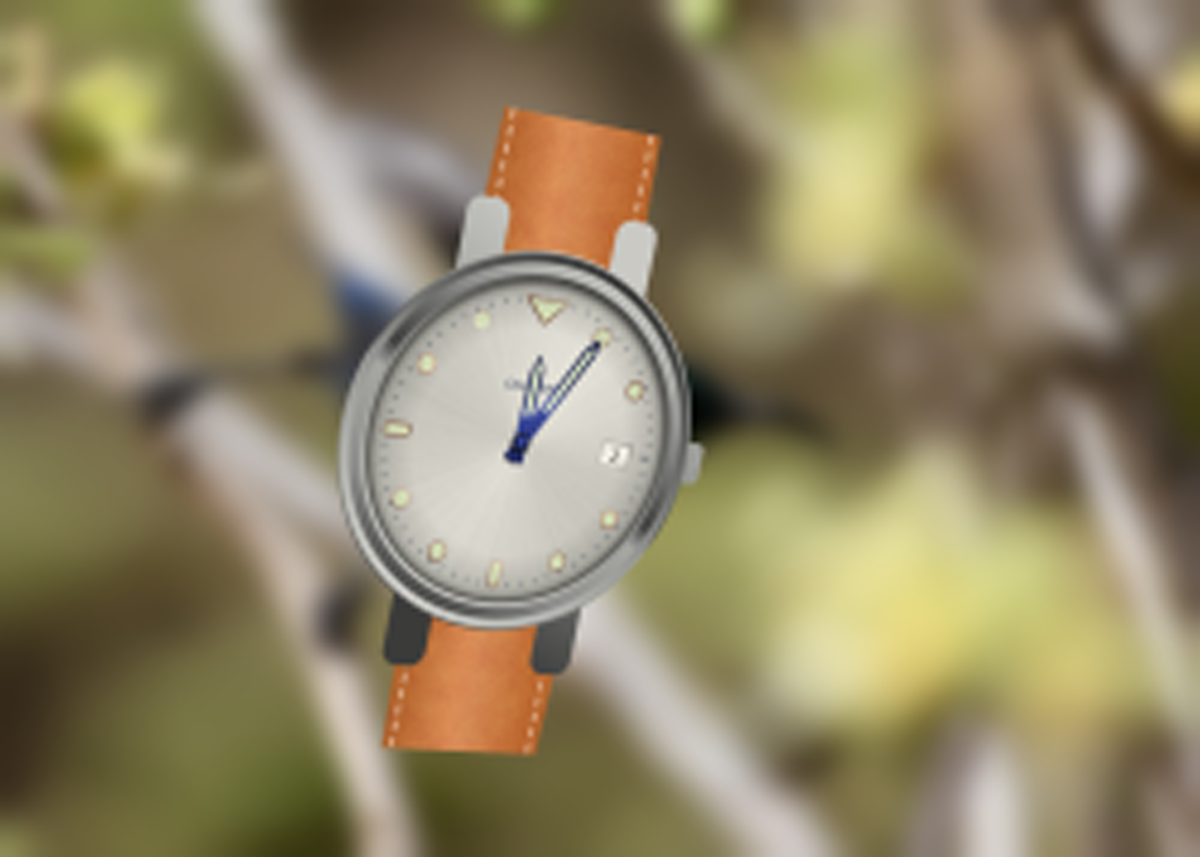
12:05
